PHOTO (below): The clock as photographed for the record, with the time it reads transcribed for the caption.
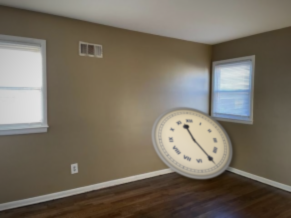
11:25
